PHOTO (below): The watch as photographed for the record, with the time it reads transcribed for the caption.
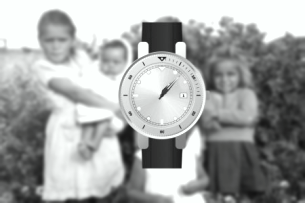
1:07
